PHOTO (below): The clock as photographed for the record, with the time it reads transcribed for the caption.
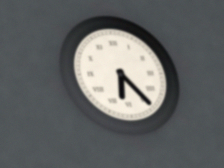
6:24
